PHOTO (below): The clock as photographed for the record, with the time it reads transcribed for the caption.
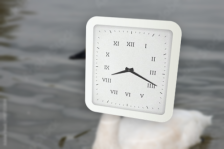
8:19
